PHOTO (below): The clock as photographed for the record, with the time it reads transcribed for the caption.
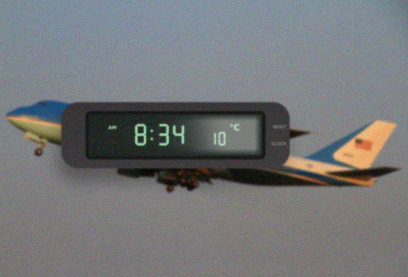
8:34
